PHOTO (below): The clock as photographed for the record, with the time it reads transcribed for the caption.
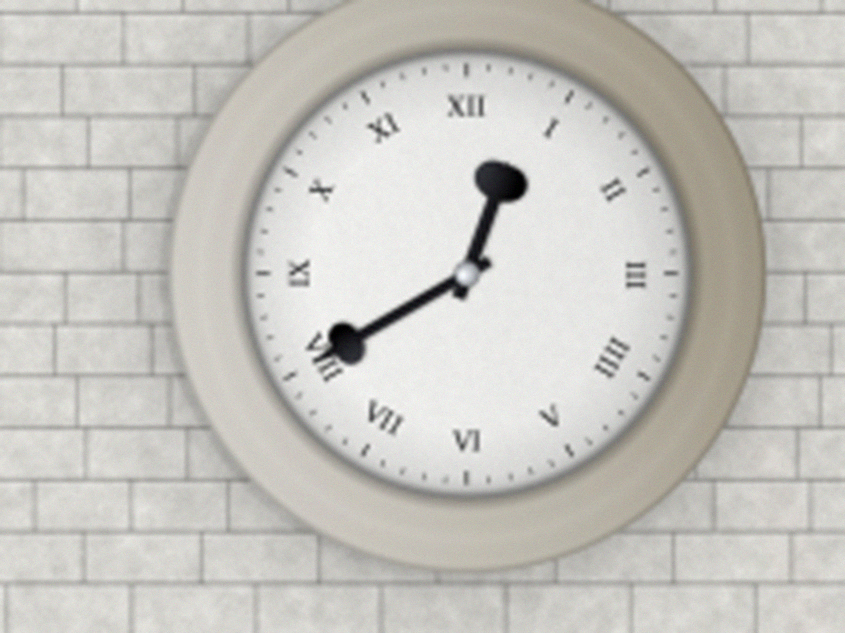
12:40
